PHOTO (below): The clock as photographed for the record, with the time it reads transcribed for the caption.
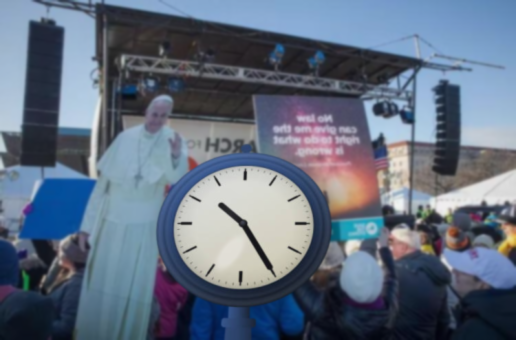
10:25
